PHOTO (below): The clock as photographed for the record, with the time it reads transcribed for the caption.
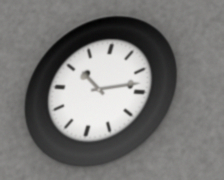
10:13
